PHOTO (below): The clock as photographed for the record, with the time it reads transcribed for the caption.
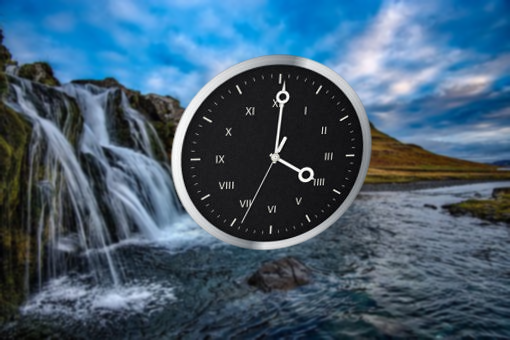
4:00:34
